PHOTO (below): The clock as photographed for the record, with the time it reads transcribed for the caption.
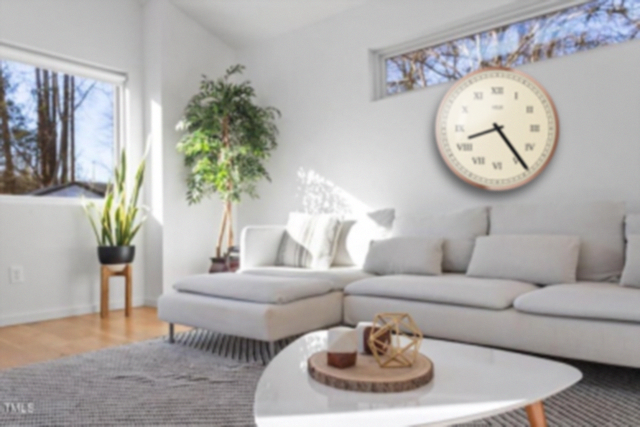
8:24
